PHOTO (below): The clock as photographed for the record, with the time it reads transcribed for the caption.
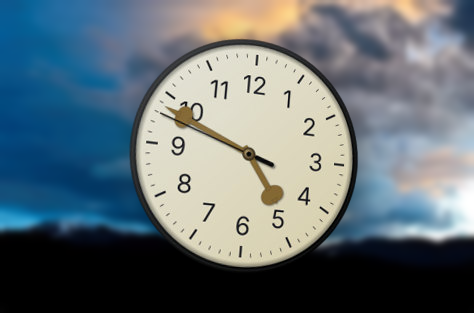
4:48:48
